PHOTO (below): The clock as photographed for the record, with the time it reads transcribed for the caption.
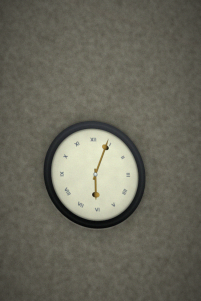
6:04
